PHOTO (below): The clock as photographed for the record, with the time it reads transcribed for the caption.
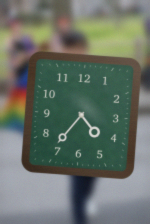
4:36
